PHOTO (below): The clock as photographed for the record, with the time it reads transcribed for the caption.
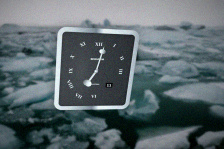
7:02
